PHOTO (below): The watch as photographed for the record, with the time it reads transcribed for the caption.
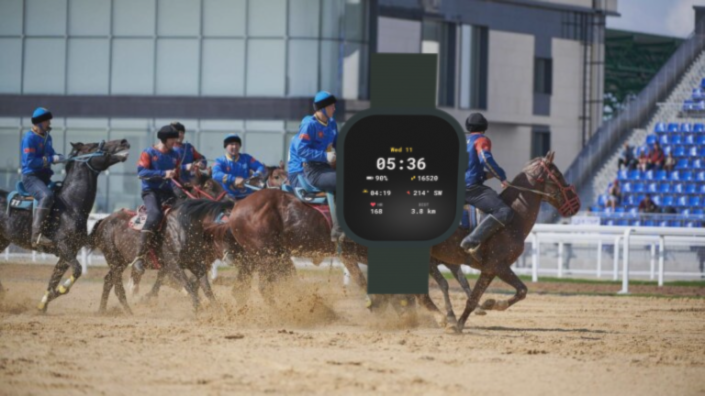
5:36
